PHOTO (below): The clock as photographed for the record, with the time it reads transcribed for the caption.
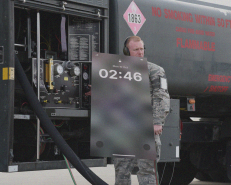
2:46
